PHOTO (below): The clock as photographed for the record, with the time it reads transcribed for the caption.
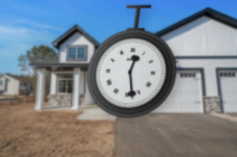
12:28
